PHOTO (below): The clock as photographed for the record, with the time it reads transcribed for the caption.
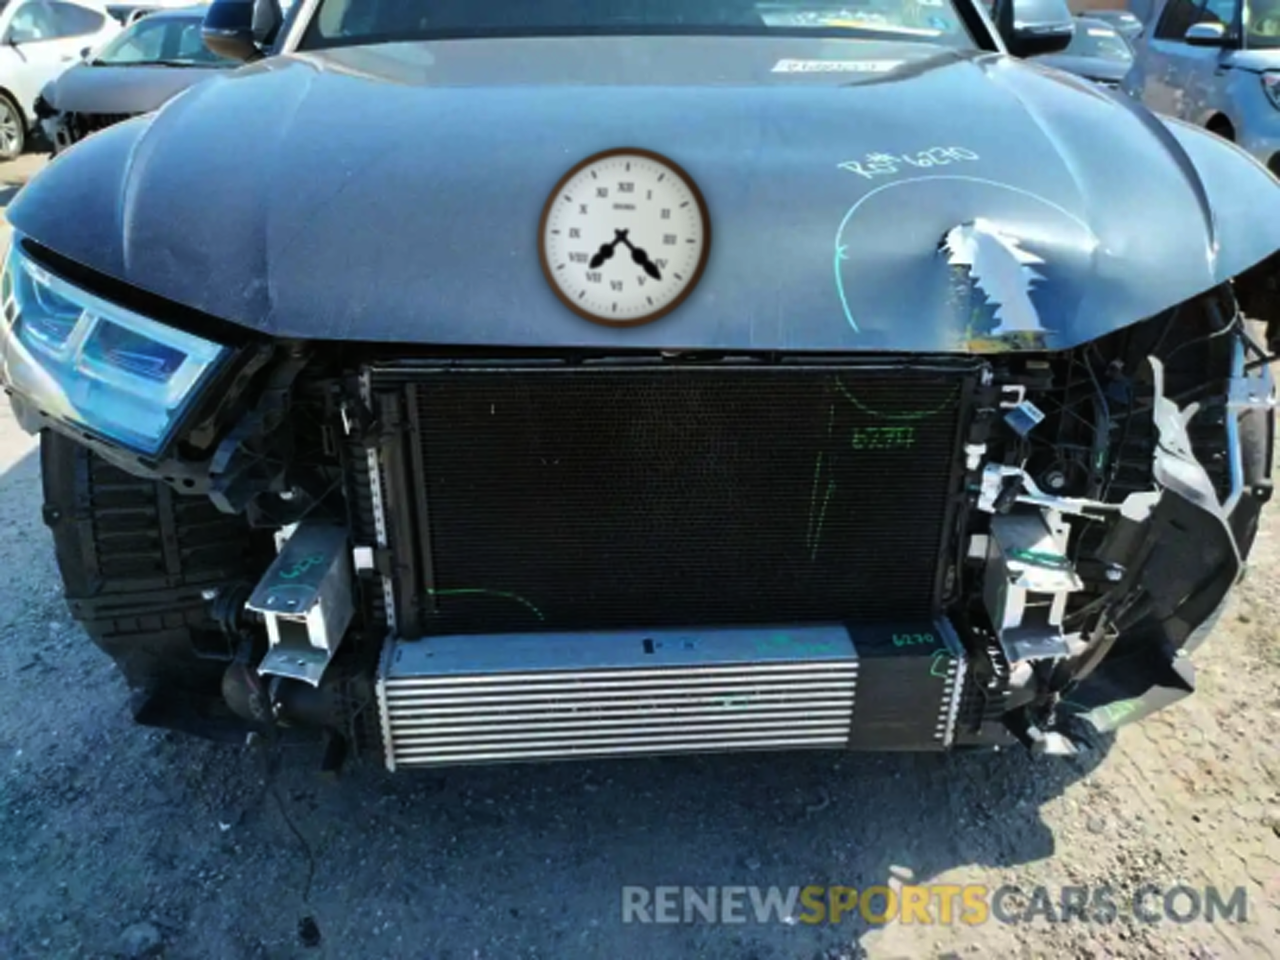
7:22
